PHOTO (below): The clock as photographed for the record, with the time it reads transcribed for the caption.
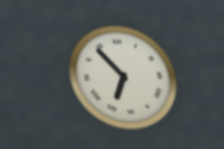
6:54
